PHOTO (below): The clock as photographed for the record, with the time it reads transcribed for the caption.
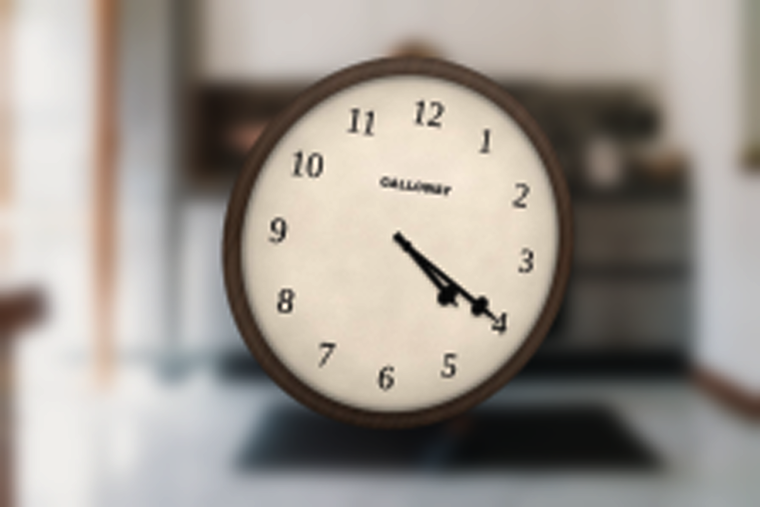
4:20
